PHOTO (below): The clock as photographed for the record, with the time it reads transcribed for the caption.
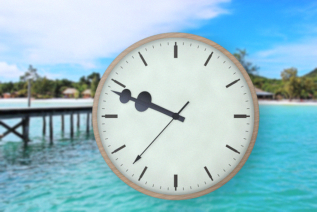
9:48:37
